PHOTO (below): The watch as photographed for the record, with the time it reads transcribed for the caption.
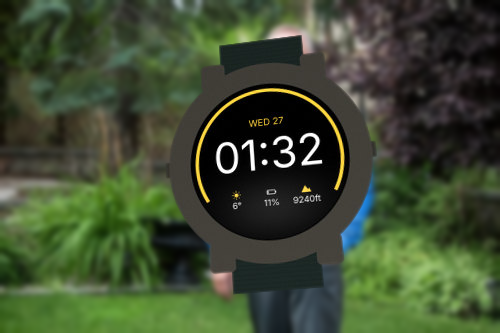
1:32
